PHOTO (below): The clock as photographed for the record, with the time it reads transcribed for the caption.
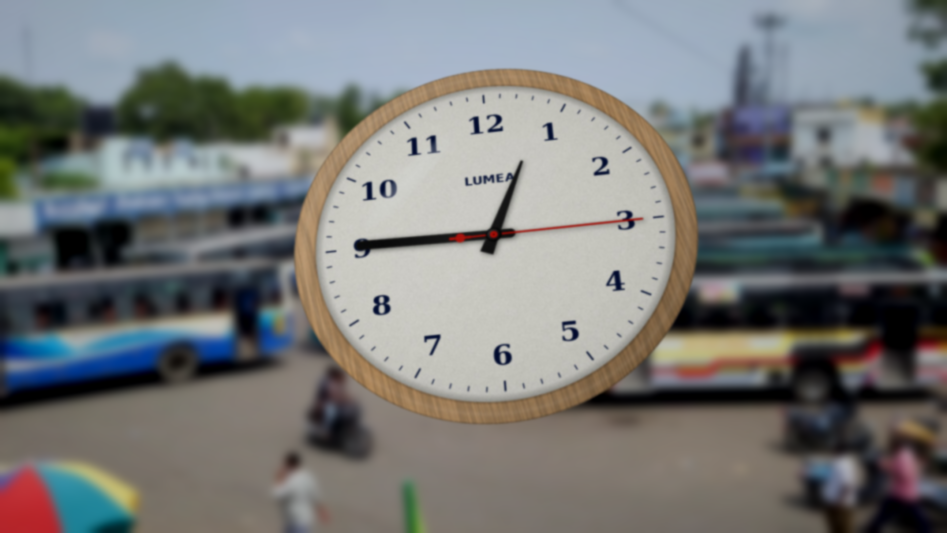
12:45:15
